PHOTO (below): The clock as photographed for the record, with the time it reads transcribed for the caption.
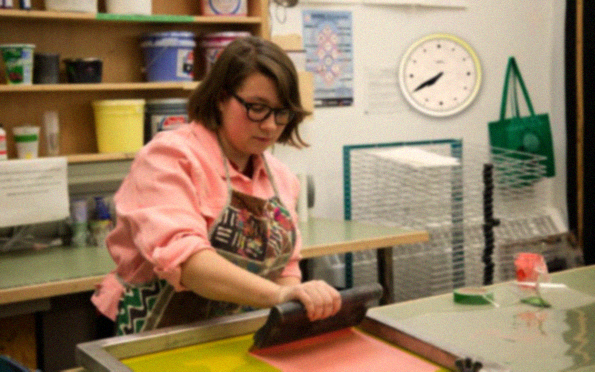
7:40
